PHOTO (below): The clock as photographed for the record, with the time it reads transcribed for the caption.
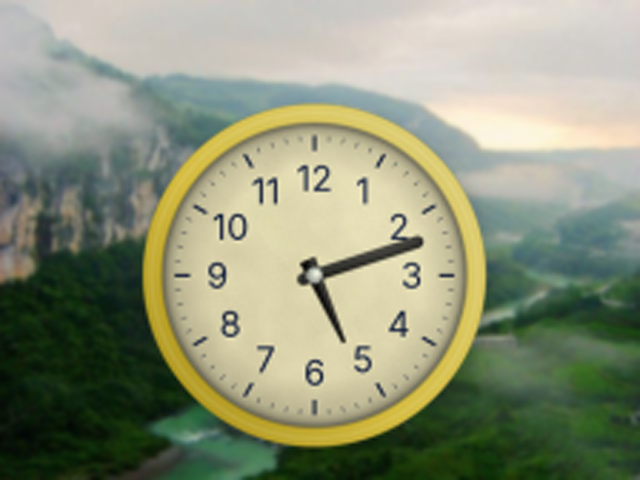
5:12
